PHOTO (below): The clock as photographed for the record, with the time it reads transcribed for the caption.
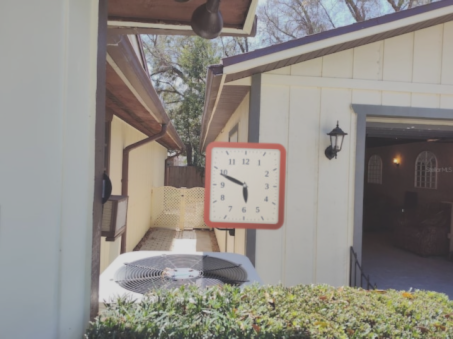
5:49
